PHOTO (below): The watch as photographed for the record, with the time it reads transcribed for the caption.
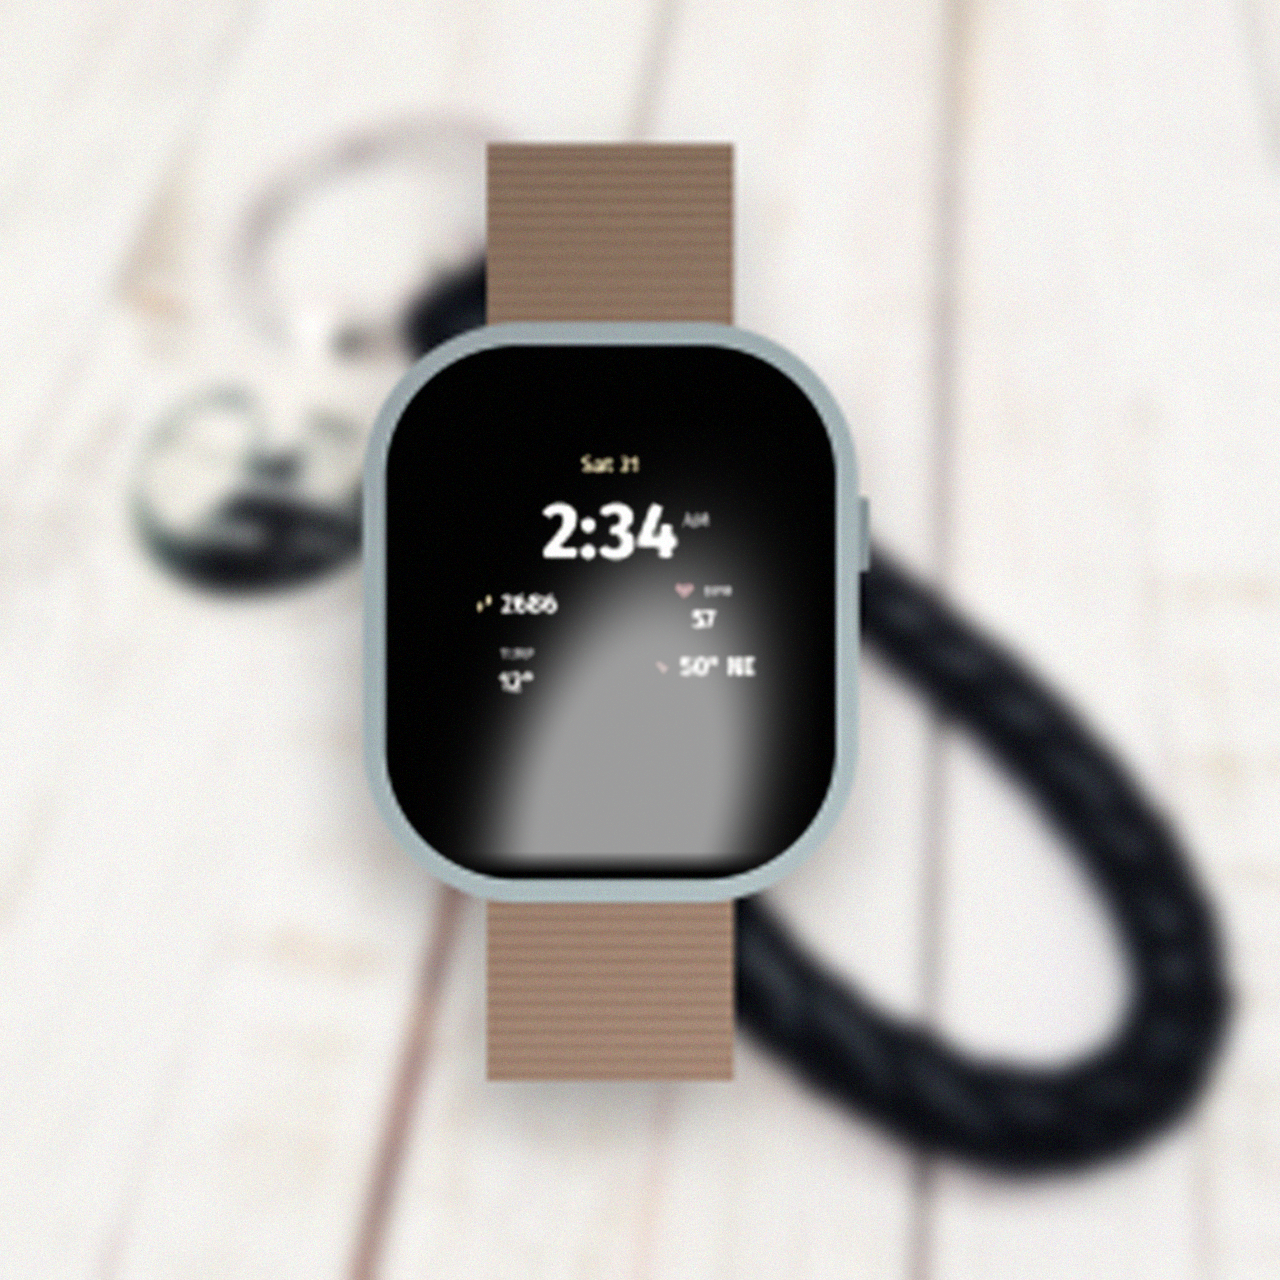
2:34
